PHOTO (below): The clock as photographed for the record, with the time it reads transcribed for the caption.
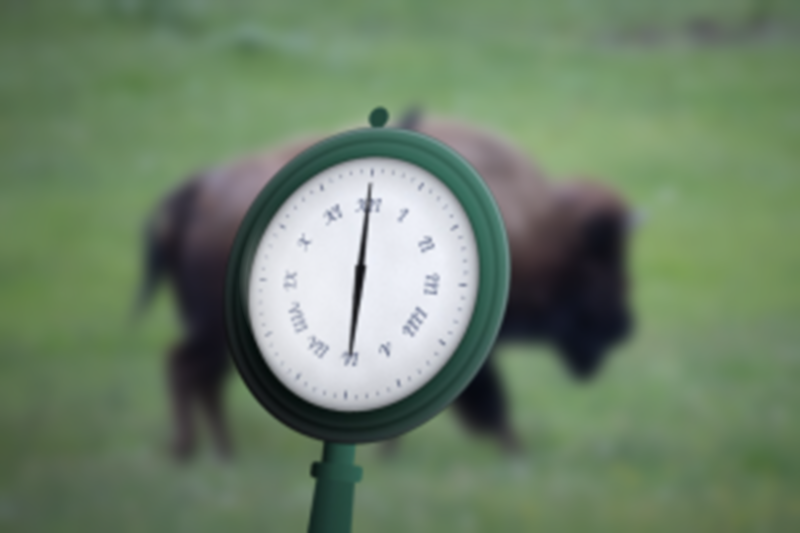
6:00
